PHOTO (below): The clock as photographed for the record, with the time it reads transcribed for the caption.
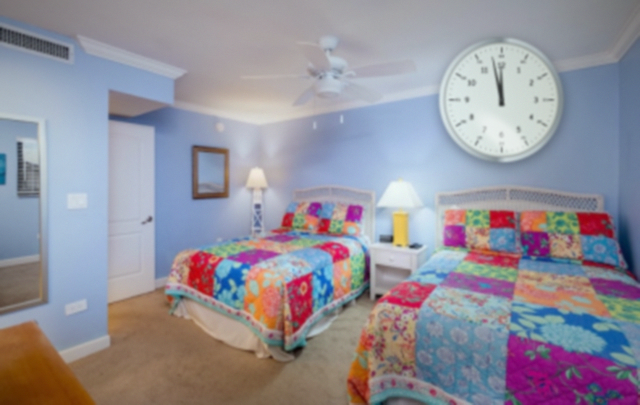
11:58
